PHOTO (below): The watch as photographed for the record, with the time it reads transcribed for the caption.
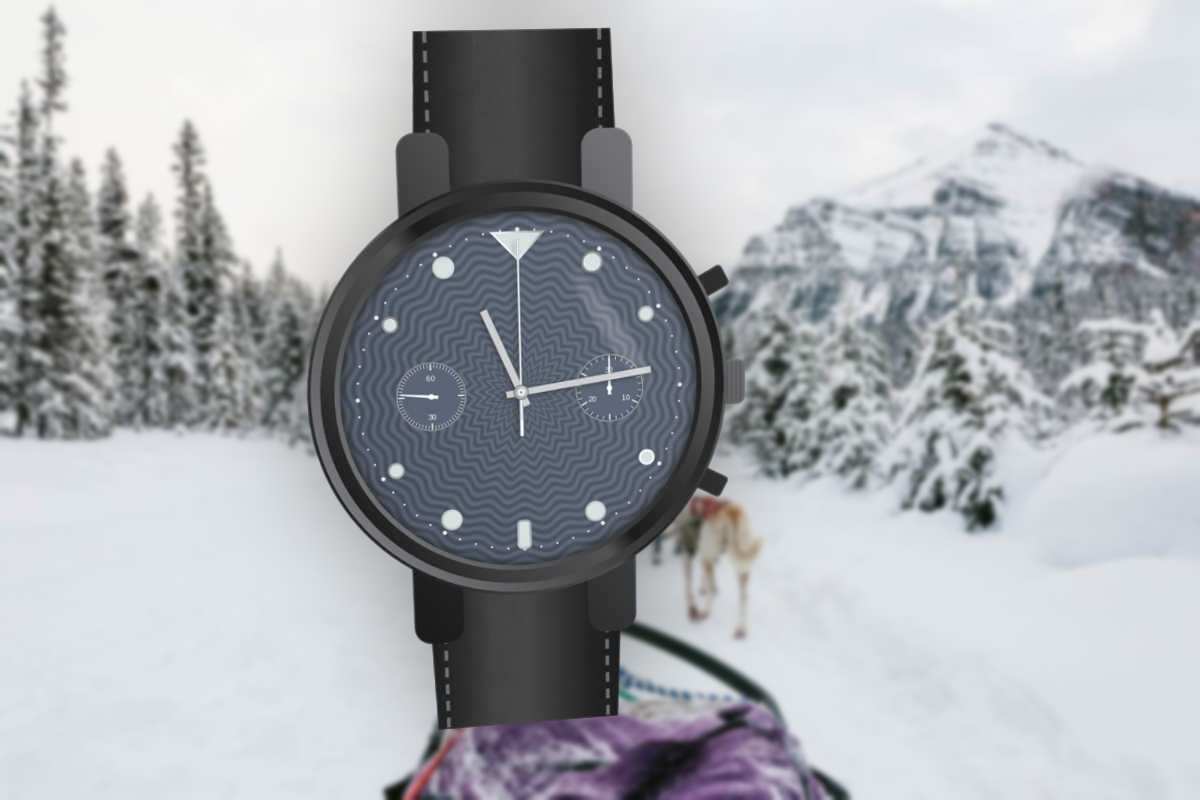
11:13:46
